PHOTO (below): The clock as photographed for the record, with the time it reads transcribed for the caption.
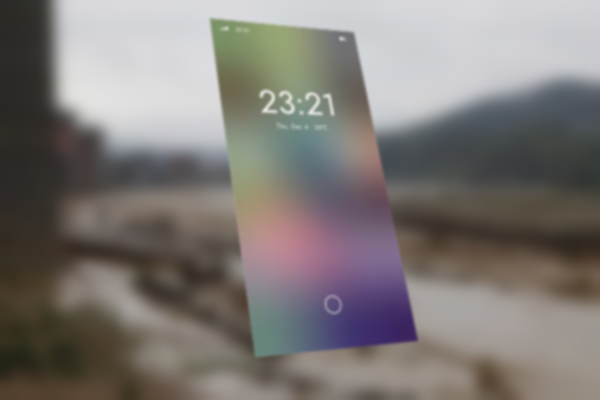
23:21
